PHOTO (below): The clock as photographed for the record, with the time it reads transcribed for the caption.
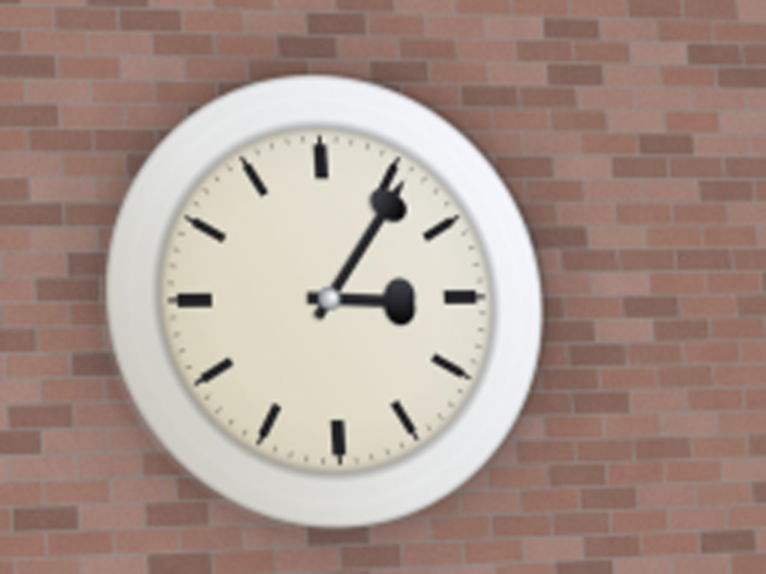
3:06
